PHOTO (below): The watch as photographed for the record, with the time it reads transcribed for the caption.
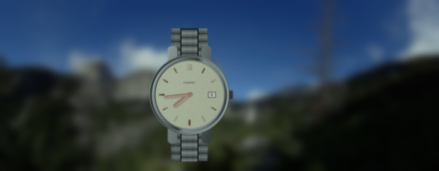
7:44
